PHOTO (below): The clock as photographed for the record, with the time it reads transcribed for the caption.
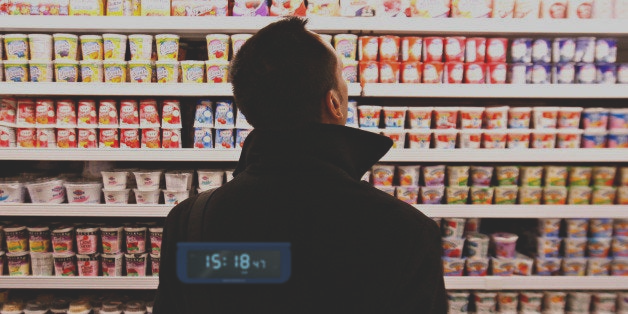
15:18
